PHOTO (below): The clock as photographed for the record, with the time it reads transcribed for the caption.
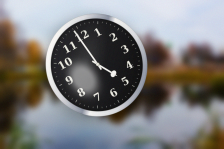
4:59
